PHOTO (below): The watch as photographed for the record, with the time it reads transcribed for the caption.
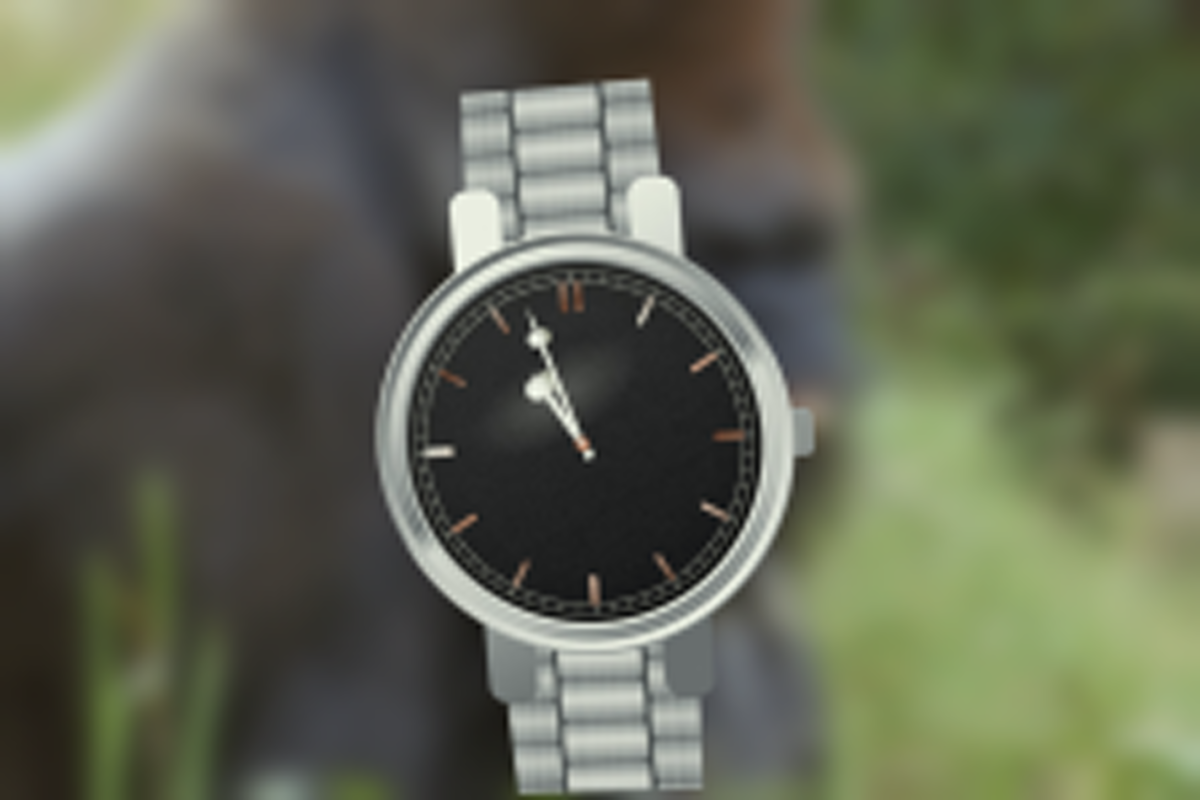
10:57
